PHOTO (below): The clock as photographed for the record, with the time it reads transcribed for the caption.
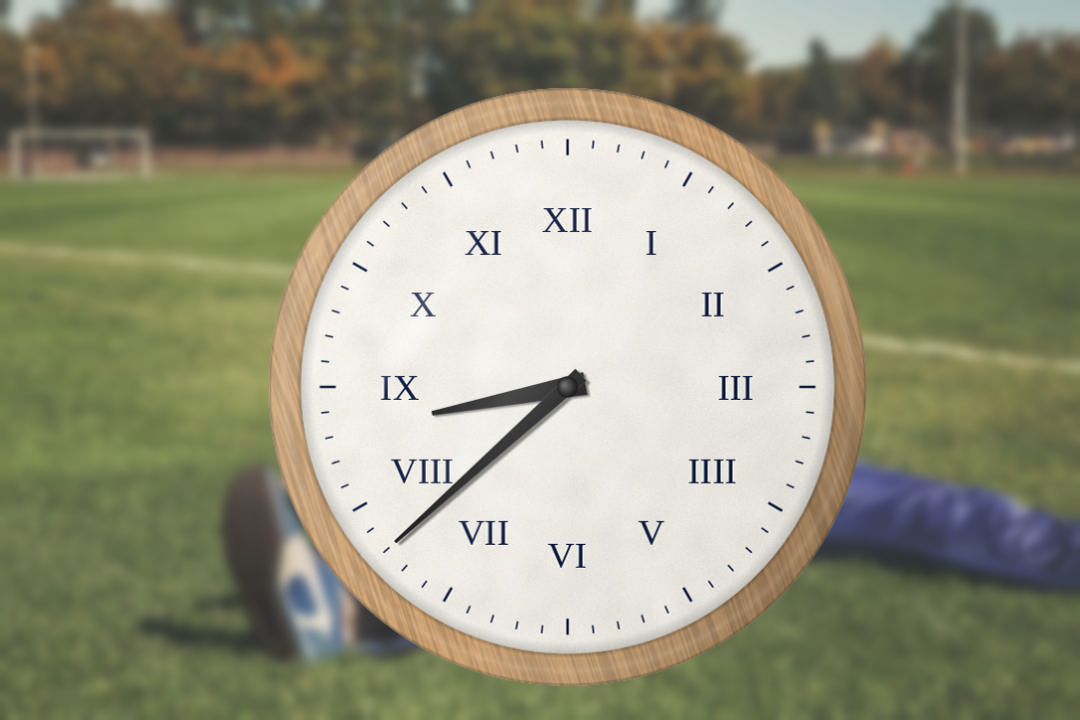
8:38
